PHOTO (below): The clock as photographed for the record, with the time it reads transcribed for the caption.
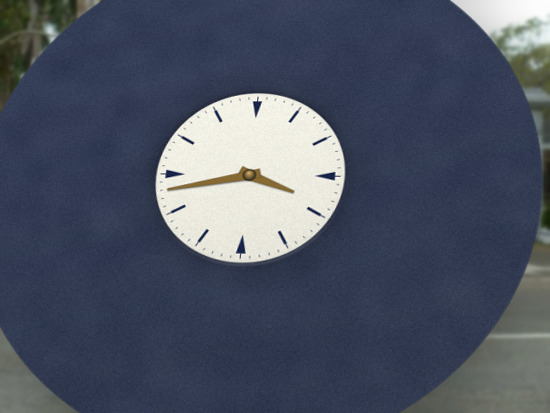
3:43
